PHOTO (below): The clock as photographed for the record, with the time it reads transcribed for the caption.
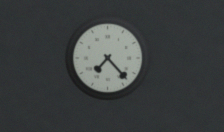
7:23
